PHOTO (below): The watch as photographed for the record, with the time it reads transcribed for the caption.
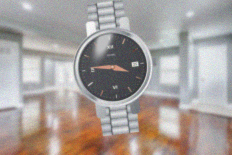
3:46
